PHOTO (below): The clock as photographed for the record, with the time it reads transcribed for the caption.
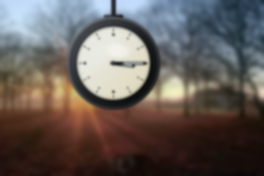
3:15
